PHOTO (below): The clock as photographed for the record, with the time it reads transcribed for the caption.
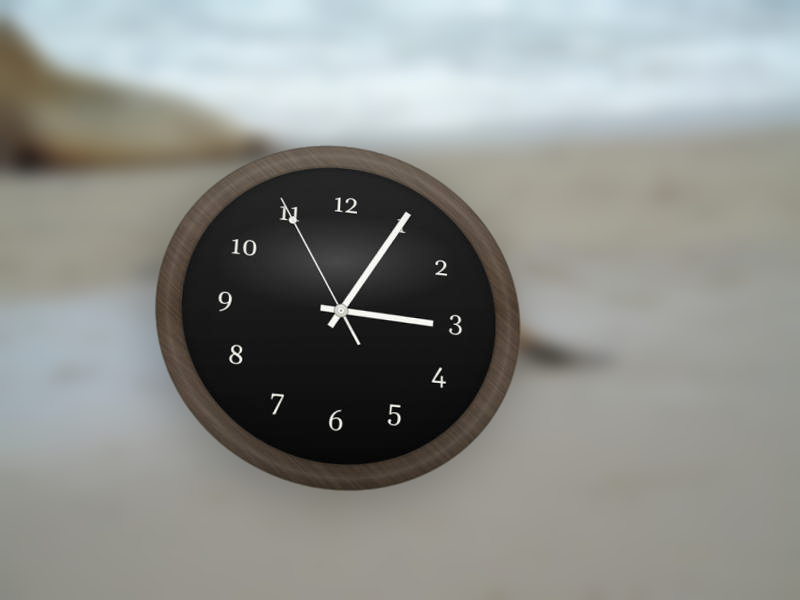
3:04:55
